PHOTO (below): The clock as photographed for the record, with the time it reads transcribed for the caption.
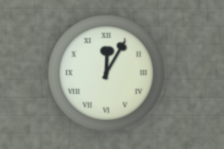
12:05
